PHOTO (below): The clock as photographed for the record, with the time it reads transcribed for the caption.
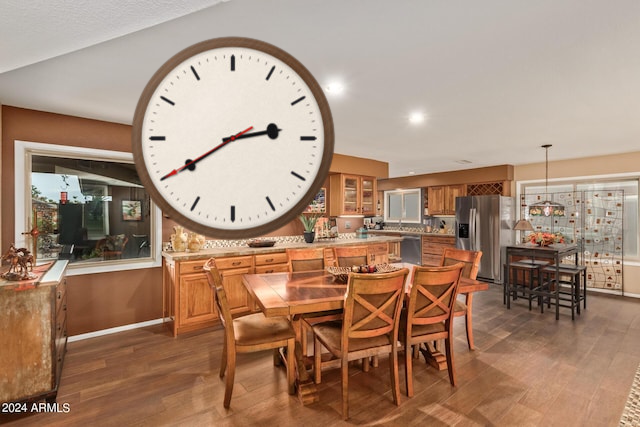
2:39:40
